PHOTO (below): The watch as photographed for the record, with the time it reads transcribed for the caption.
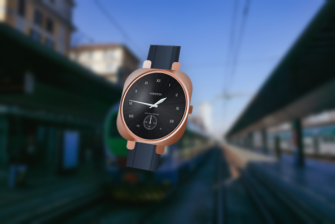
1:46
